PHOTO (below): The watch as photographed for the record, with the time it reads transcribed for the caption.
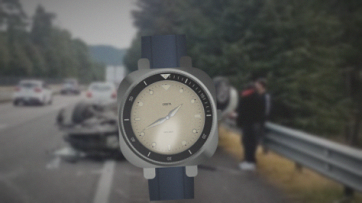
1:41
